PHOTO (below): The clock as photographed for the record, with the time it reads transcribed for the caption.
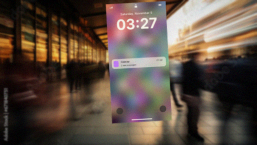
3:27
